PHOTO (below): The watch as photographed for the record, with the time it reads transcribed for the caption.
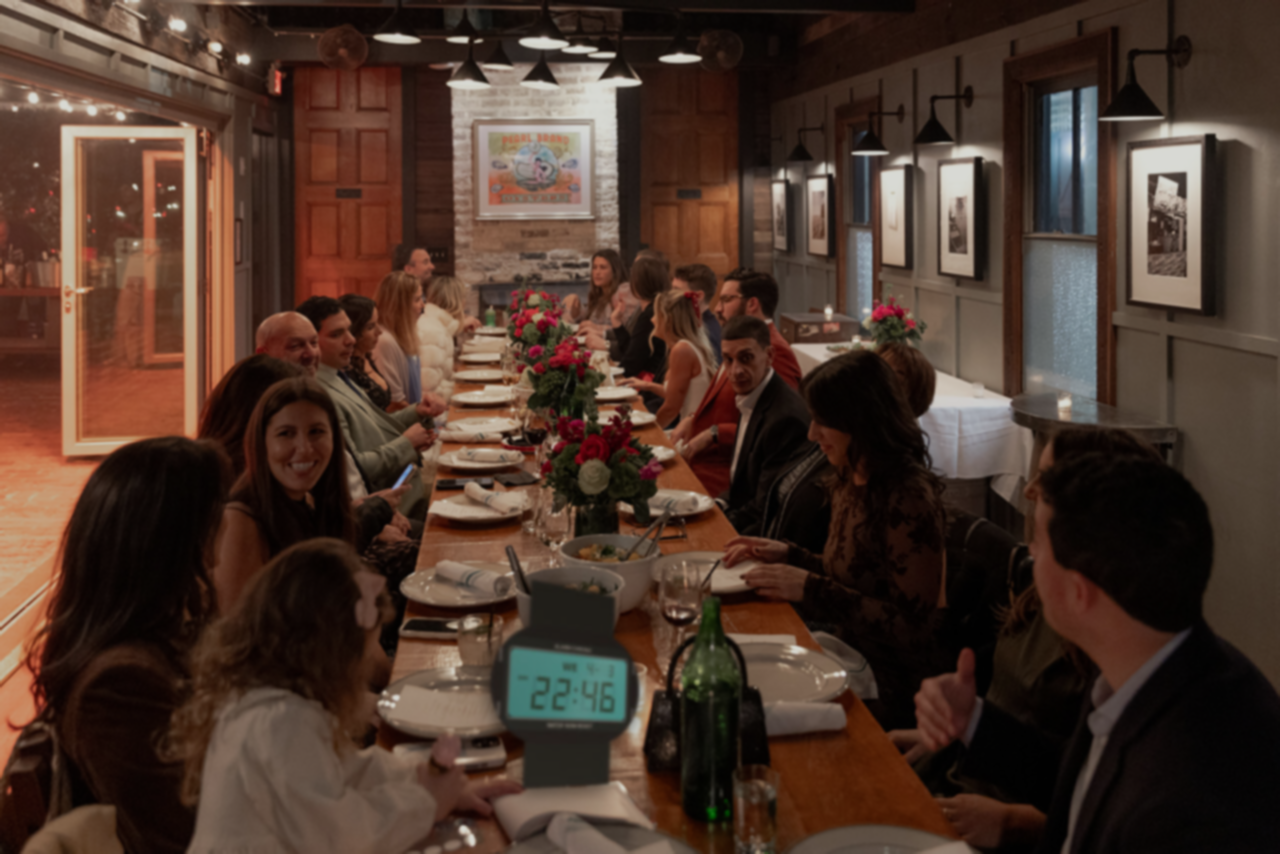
22:46
